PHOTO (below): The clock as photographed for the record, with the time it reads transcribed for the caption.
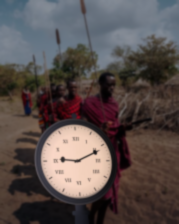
9:11
